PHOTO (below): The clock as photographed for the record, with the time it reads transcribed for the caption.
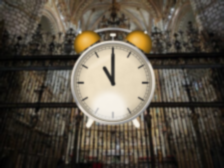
11:00
